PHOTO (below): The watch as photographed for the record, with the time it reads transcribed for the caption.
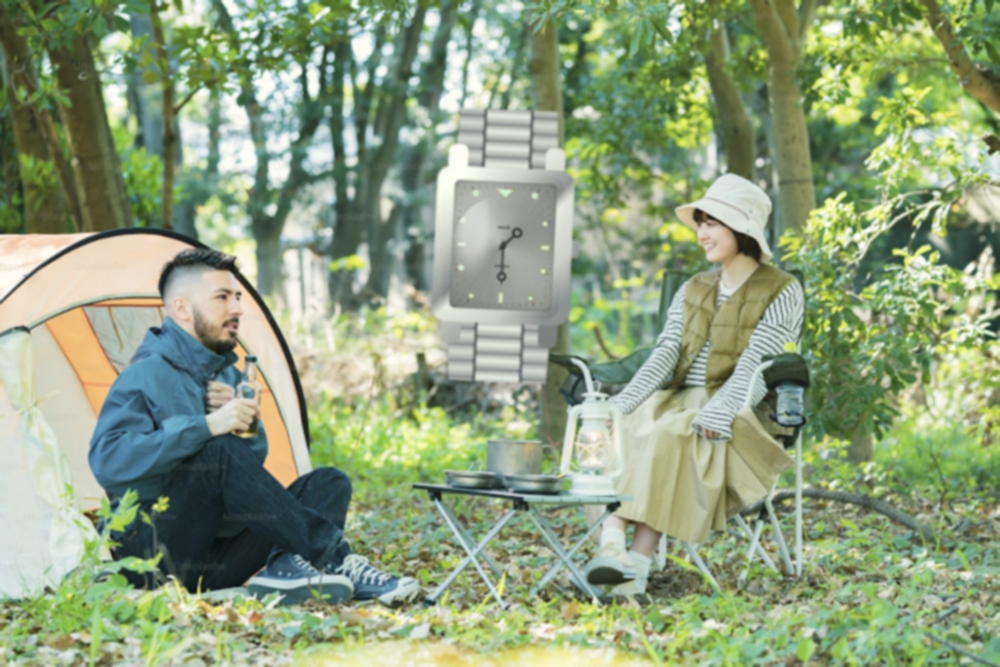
1:30
